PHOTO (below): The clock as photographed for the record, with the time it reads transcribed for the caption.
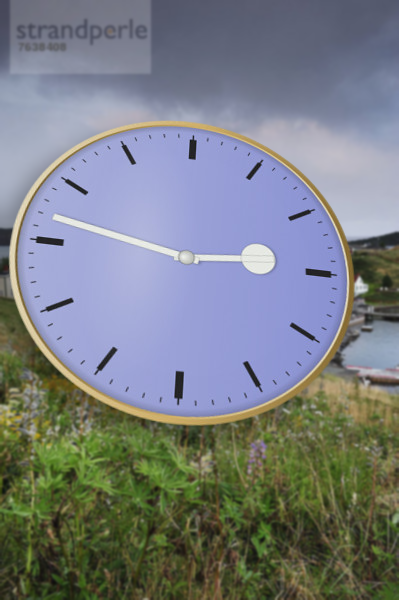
2:47
